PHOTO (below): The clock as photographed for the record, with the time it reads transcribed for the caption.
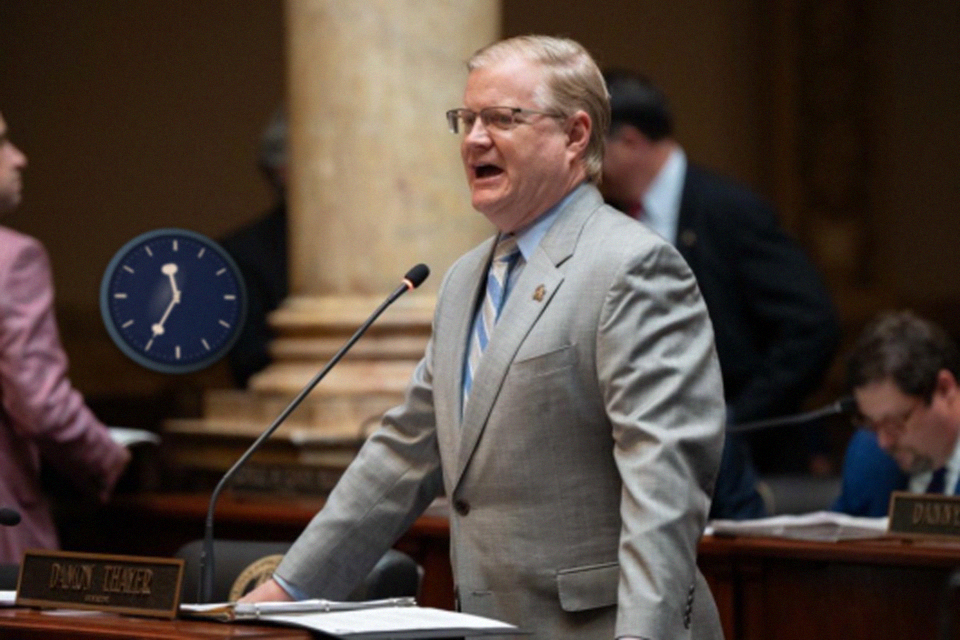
11:35
